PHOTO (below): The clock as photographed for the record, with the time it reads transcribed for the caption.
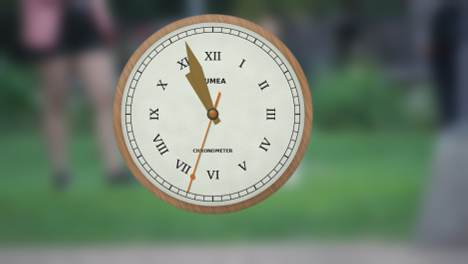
10:56:33
